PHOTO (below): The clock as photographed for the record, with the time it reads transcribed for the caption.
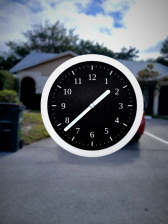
1:38
